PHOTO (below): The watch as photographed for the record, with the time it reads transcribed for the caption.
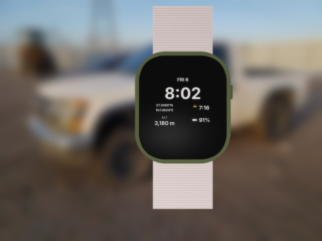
8:02
